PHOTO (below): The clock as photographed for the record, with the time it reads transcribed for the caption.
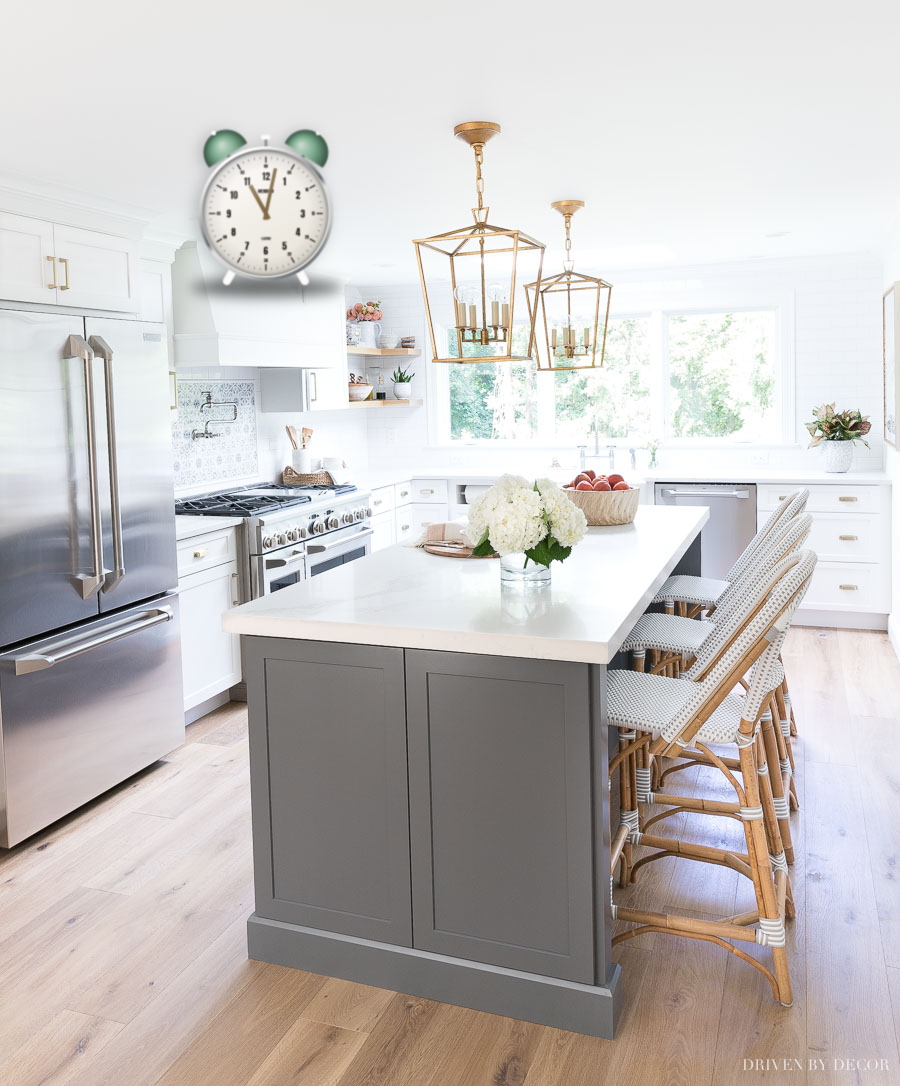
11:02
